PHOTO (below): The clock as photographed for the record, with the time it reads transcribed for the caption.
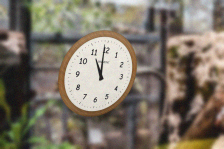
10:59
